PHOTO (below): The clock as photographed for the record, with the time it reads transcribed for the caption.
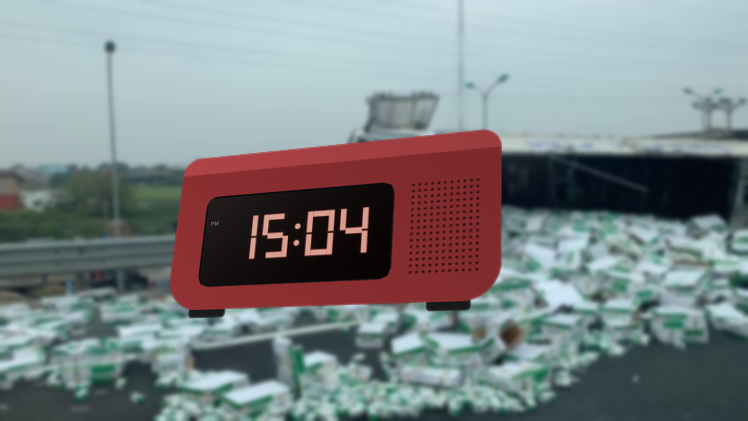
15:04
